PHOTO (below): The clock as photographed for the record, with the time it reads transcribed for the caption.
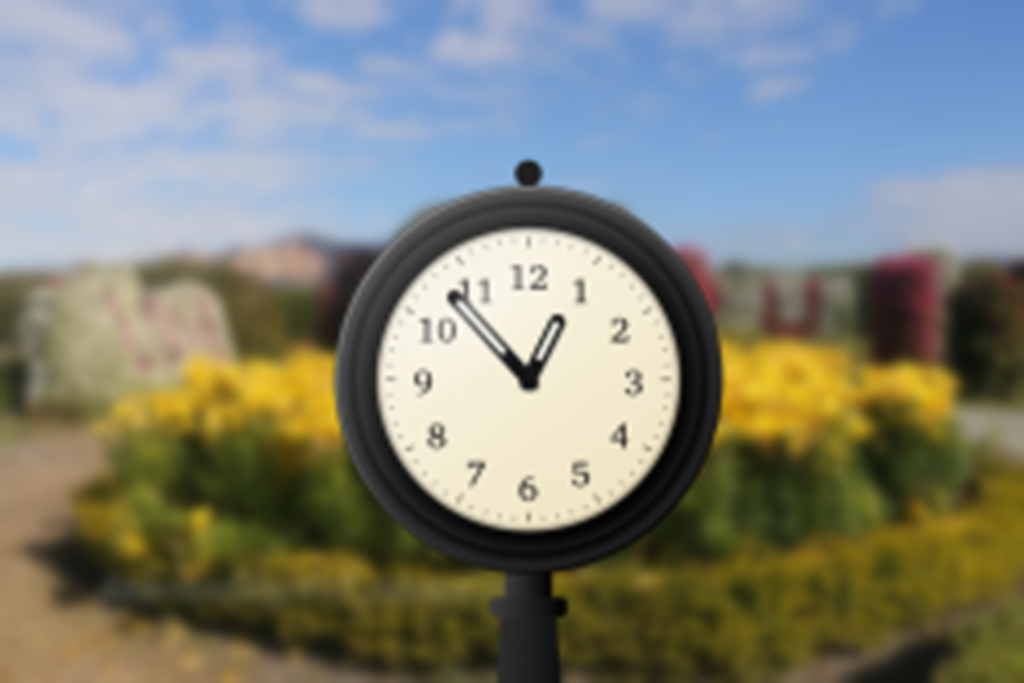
12:53
